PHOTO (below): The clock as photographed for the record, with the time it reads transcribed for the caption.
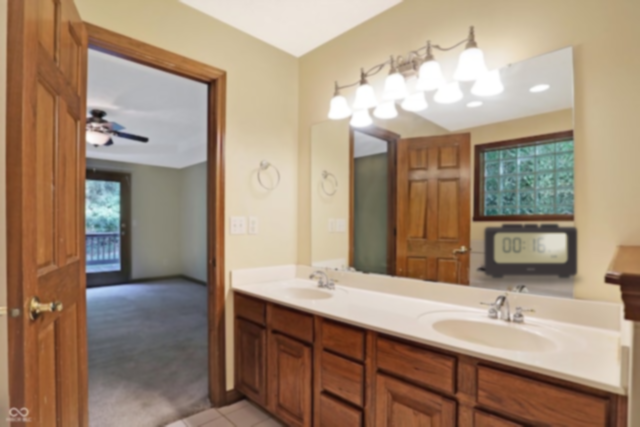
0:16
